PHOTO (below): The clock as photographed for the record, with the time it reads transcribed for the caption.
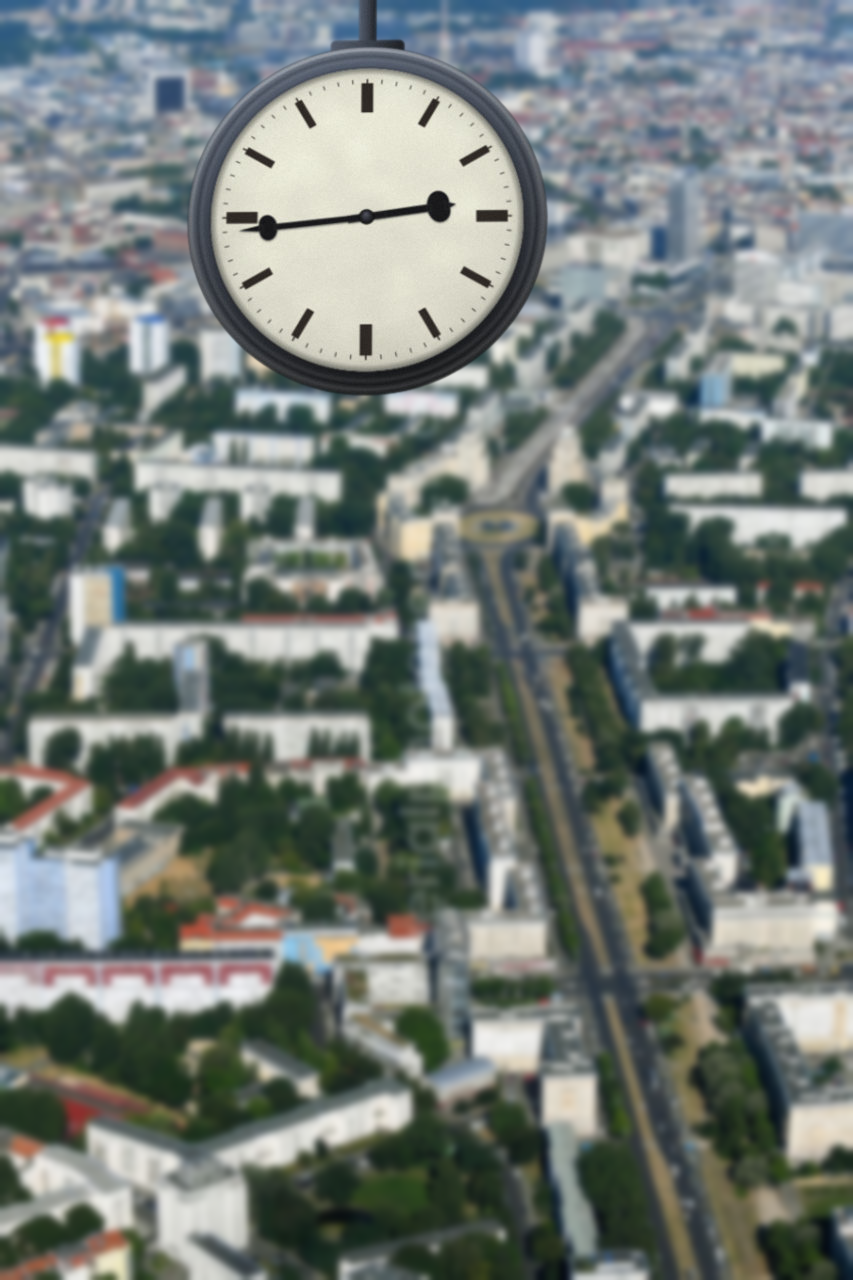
2:44
